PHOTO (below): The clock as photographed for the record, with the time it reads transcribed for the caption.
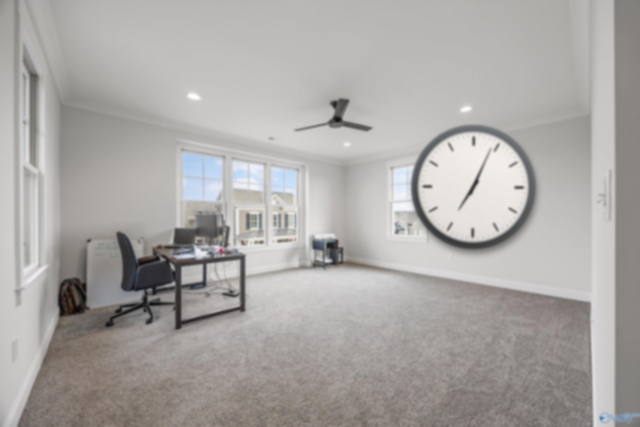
7:04
